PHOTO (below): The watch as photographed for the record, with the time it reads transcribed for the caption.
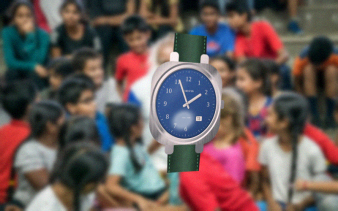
1:56
